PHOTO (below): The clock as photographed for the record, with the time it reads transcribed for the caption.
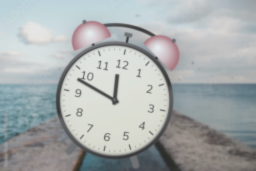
11:48
